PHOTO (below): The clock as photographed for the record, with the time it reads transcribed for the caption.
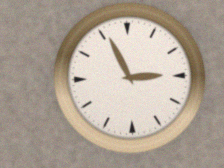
2:56
